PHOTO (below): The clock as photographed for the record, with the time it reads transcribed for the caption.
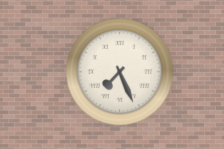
7:26
